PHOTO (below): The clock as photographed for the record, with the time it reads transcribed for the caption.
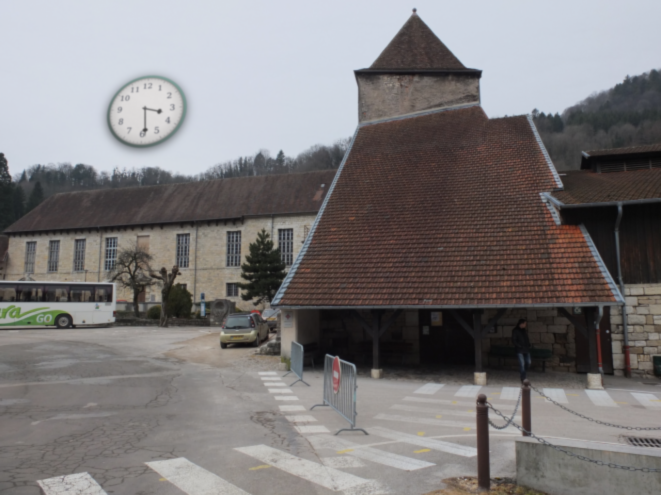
3:29
